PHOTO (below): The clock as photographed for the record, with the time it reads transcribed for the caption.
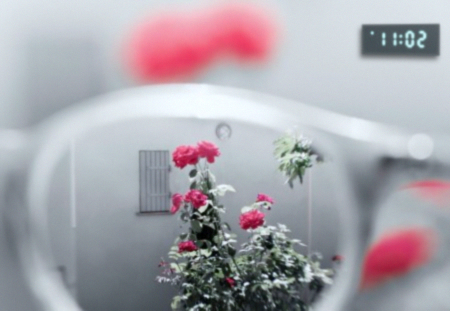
11:02
